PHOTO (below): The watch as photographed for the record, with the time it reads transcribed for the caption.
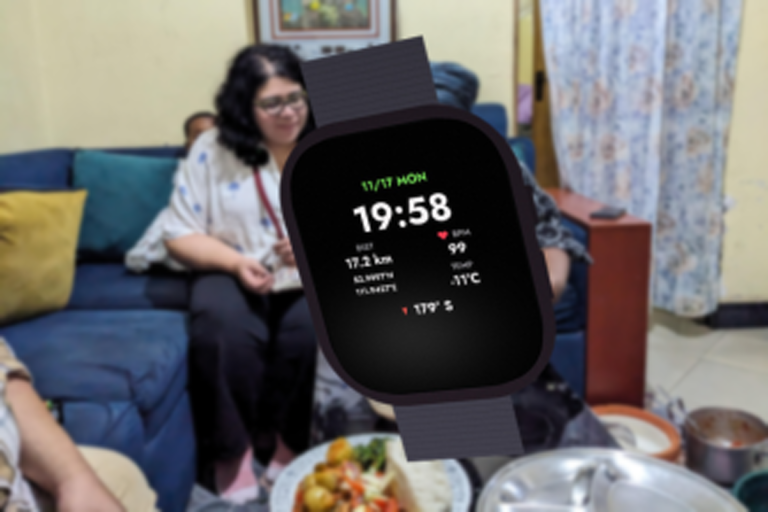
19:58
